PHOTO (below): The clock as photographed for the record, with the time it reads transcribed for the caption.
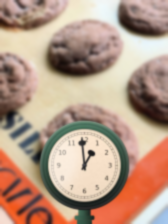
12:59
